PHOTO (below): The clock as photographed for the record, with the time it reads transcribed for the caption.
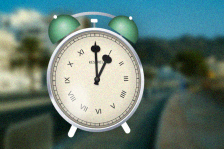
1:00
